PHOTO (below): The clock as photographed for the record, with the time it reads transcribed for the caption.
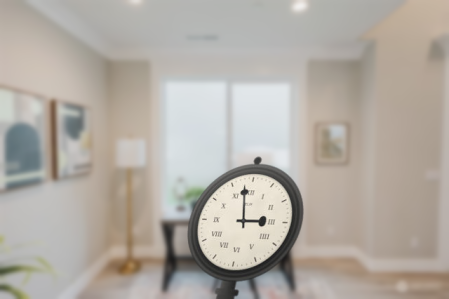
2:58
